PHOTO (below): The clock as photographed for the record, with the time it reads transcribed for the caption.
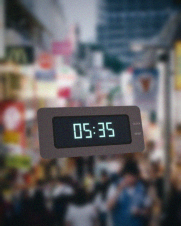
5:35
